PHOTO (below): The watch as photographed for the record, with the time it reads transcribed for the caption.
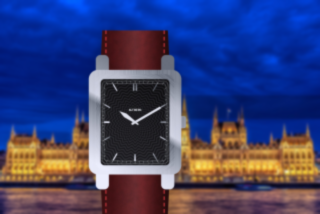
10:10
